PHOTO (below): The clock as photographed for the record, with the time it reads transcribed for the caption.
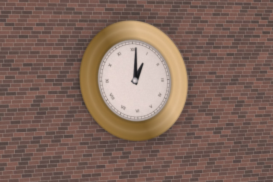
1:01
